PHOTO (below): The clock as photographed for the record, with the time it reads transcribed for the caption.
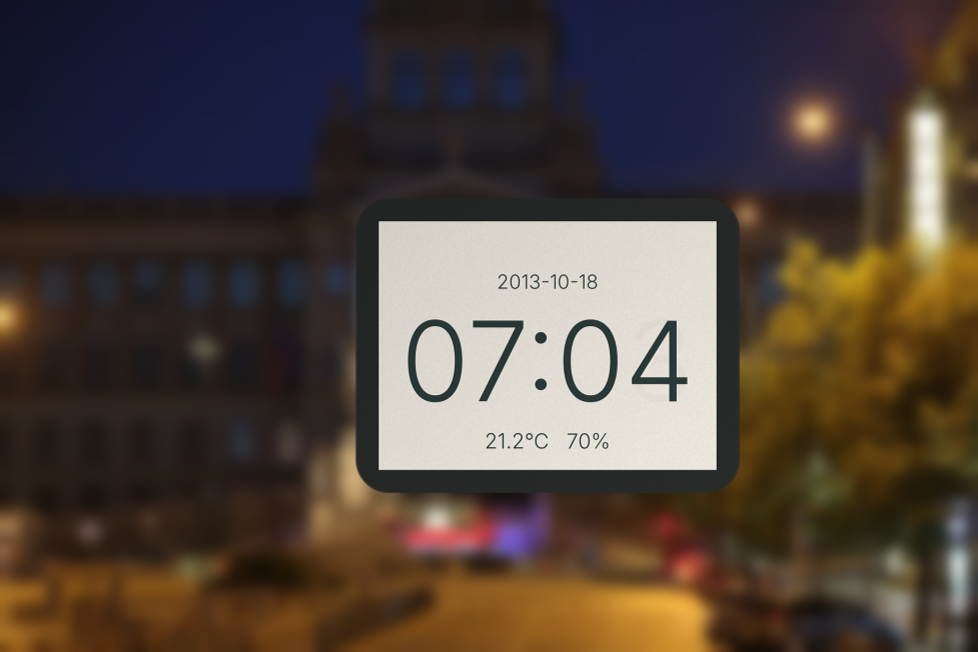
7:04
